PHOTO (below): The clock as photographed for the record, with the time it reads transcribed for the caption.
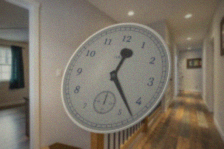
12:23
